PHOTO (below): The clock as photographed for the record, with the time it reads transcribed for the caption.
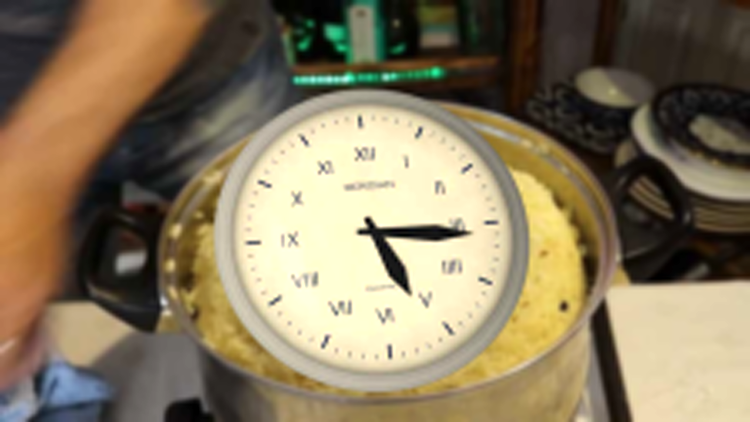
5:16
